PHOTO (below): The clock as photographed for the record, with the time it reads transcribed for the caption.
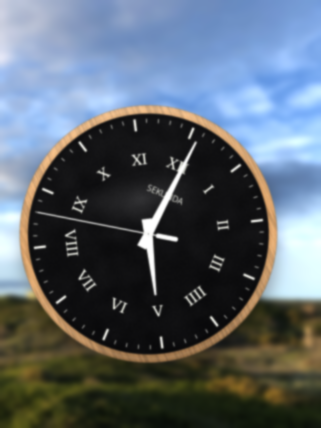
5:00:43
